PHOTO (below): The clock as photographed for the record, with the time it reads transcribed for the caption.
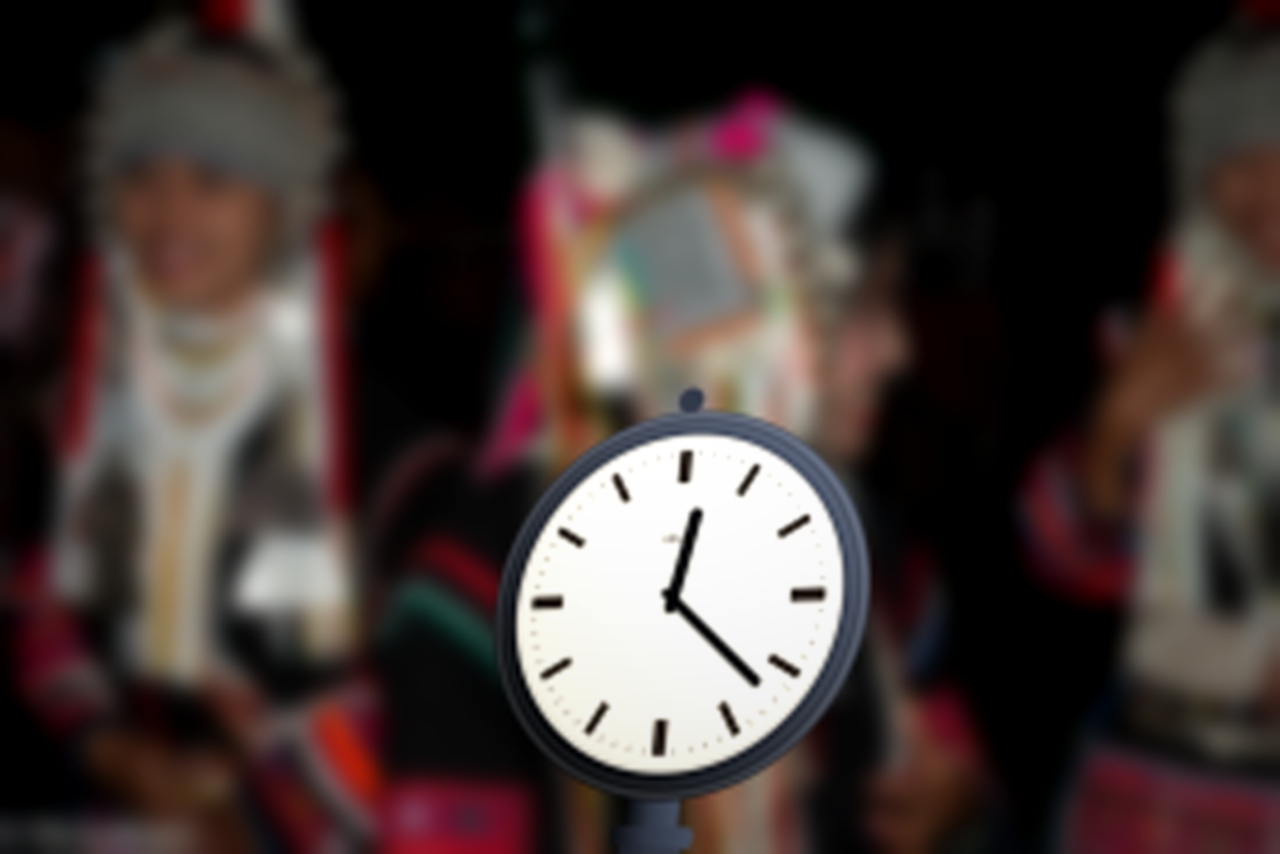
12:22
